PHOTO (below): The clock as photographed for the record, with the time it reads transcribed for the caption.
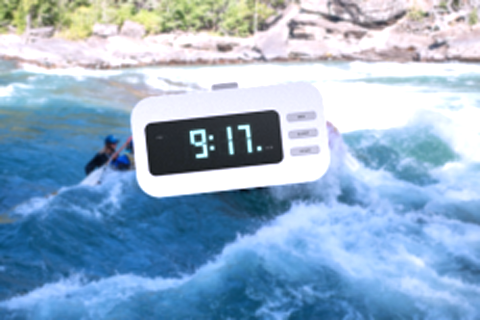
9:17
